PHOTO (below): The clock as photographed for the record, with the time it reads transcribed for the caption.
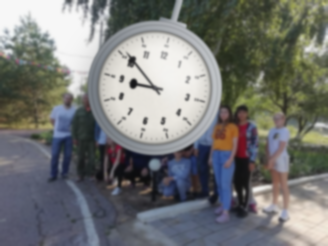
8:51
